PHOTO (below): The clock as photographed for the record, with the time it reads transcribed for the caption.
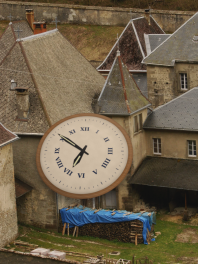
6:51
